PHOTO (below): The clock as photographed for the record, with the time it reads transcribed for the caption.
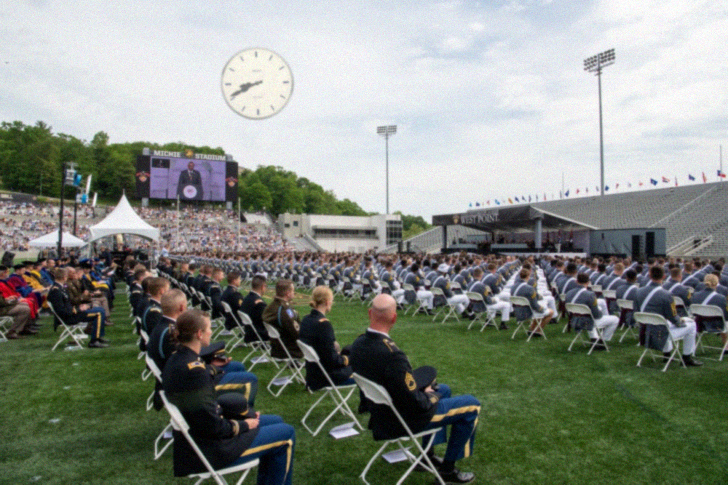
8:41
